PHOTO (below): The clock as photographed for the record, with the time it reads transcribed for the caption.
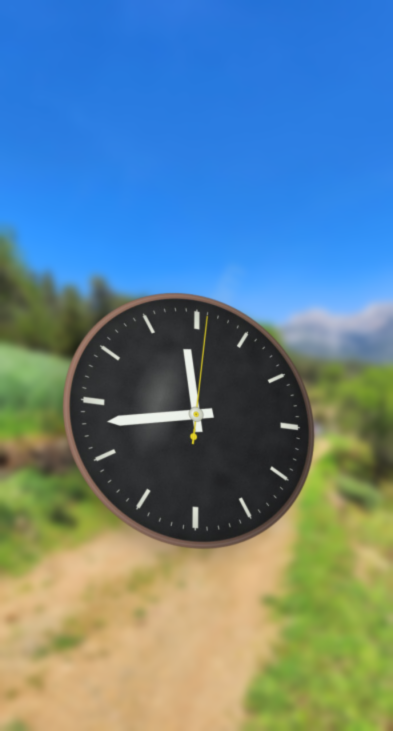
11:43:01
